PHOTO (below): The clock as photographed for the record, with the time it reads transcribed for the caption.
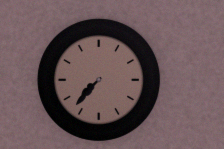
7:37
